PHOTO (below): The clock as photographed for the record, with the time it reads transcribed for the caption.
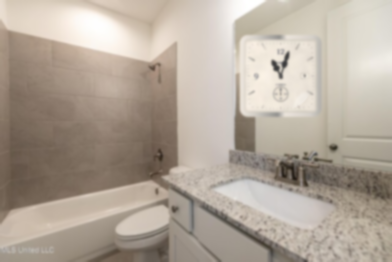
11:03
